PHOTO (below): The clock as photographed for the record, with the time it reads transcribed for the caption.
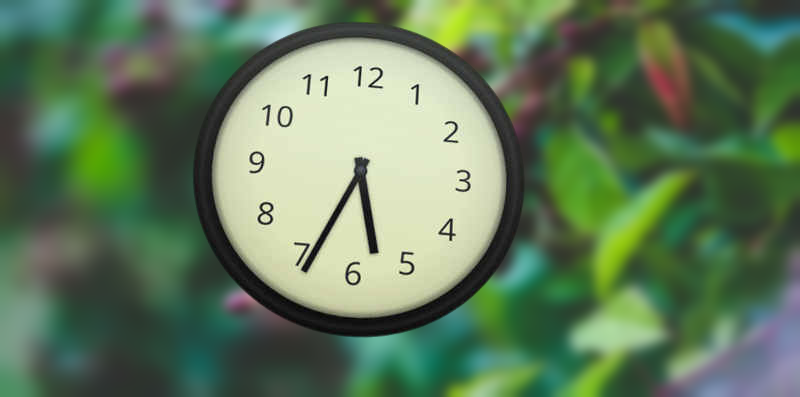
5:34
